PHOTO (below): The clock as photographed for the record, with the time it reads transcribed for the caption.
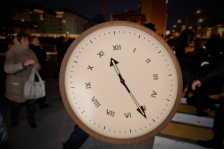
11:26
